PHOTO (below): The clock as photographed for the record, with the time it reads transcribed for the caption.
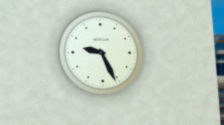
9:26
